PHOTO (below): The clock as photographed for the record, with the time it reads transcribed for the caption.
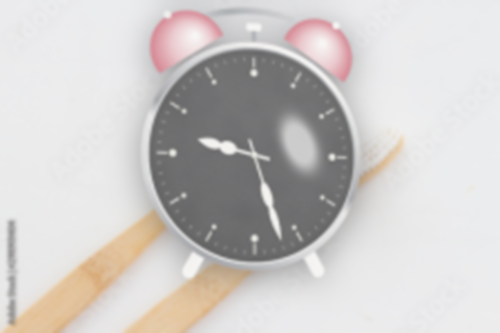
9:27
